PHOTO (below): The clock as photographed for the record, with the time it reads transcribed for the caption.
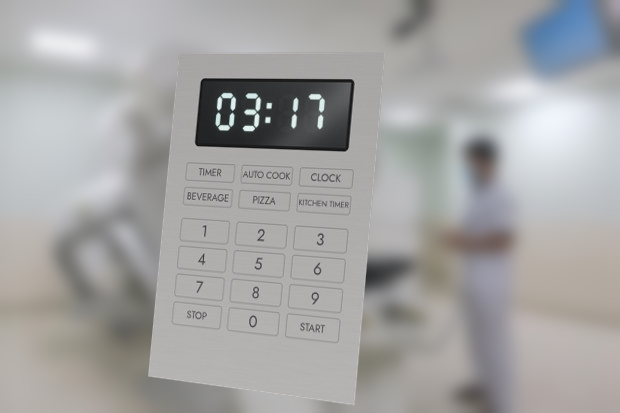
3:17
